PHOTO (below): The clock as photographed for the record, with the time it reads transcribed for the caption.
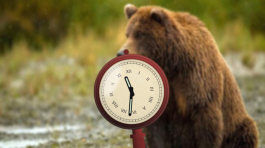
11:32
